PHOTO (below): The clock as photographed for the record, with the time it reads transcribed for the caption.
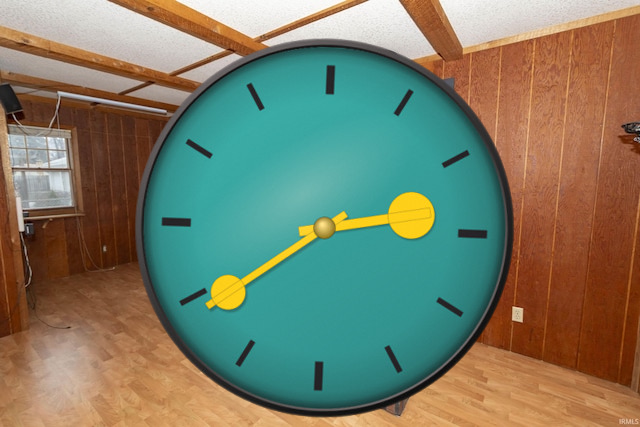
2:39
